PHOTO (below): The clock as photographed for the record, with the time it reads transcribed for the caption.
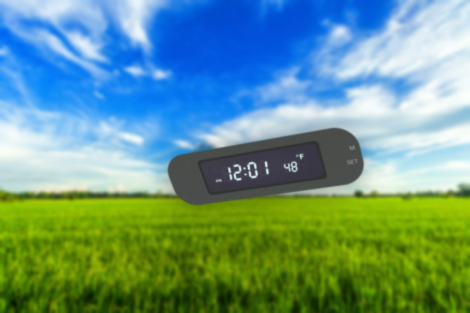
12:01
